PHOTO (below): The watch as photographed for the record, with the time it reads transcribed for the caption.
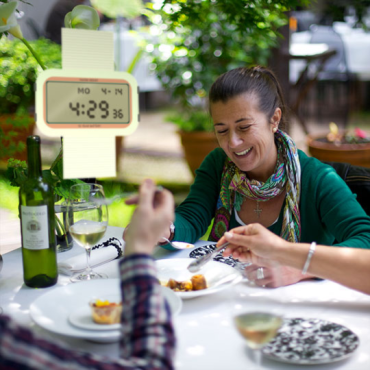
4:29
